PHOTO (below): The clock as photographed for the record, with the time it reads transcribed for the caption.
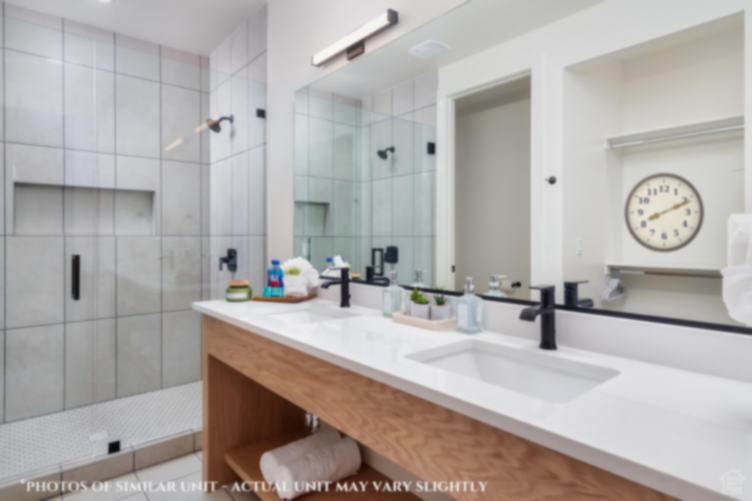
8:11
